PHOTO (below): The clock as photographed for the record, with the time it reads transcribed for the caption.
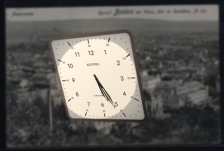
5:26
